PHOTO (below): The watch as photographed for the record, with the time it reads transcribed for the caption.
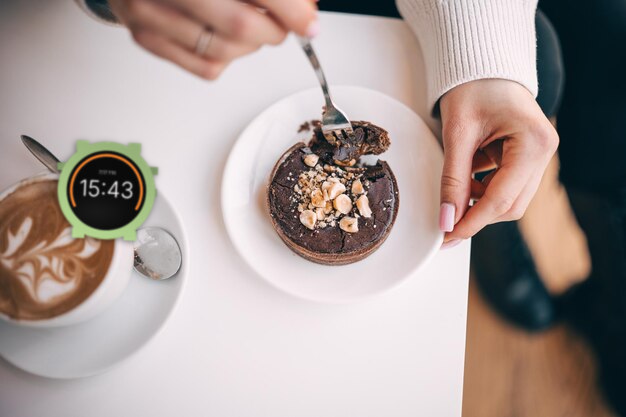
15:43
